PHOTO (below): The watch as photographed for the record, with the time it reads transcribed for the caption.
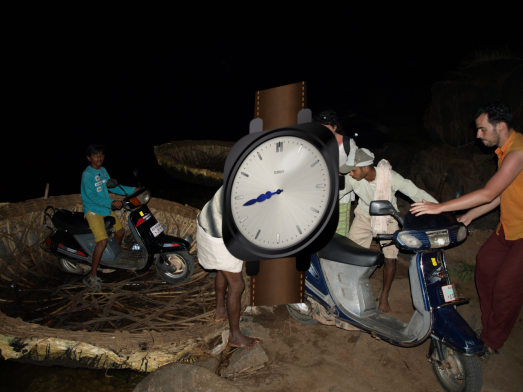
8:43
